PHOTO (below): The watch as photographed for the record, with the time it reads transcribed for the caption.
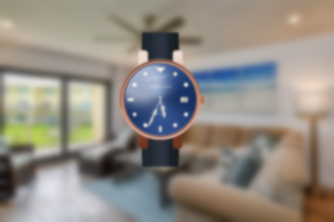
5:34
